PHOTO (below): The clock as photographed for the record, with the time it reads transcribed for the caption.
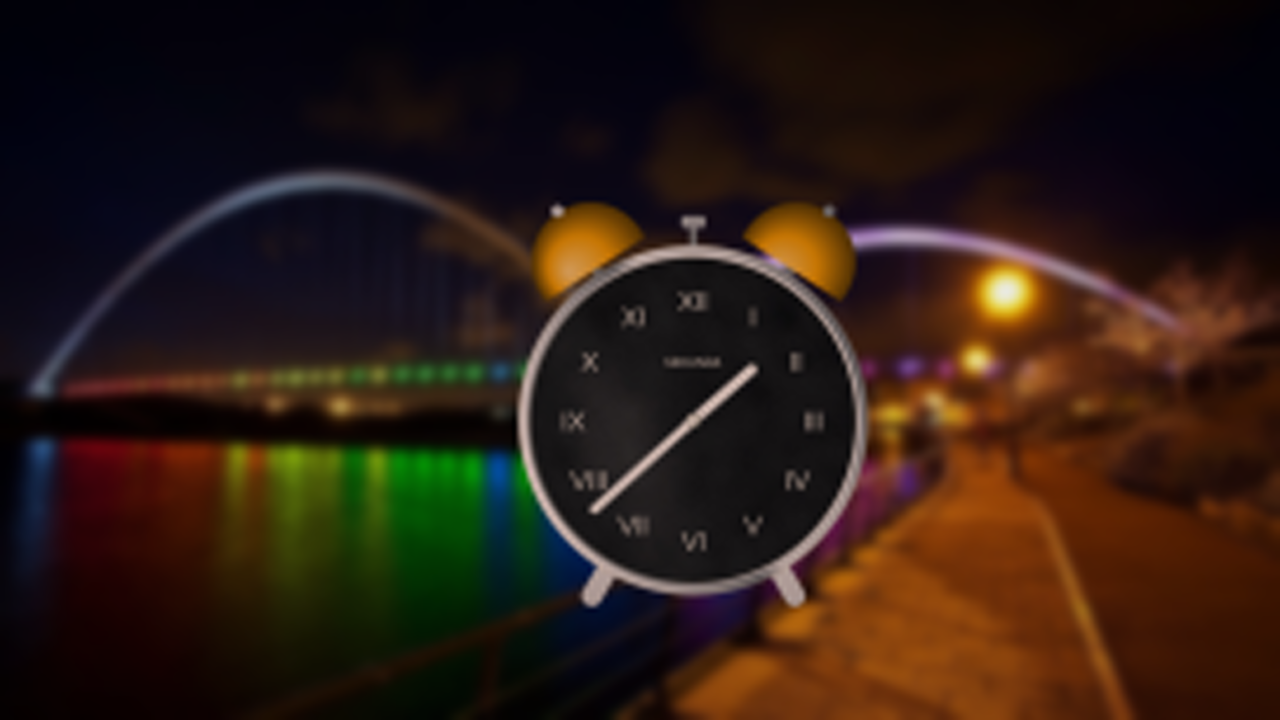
1:38
